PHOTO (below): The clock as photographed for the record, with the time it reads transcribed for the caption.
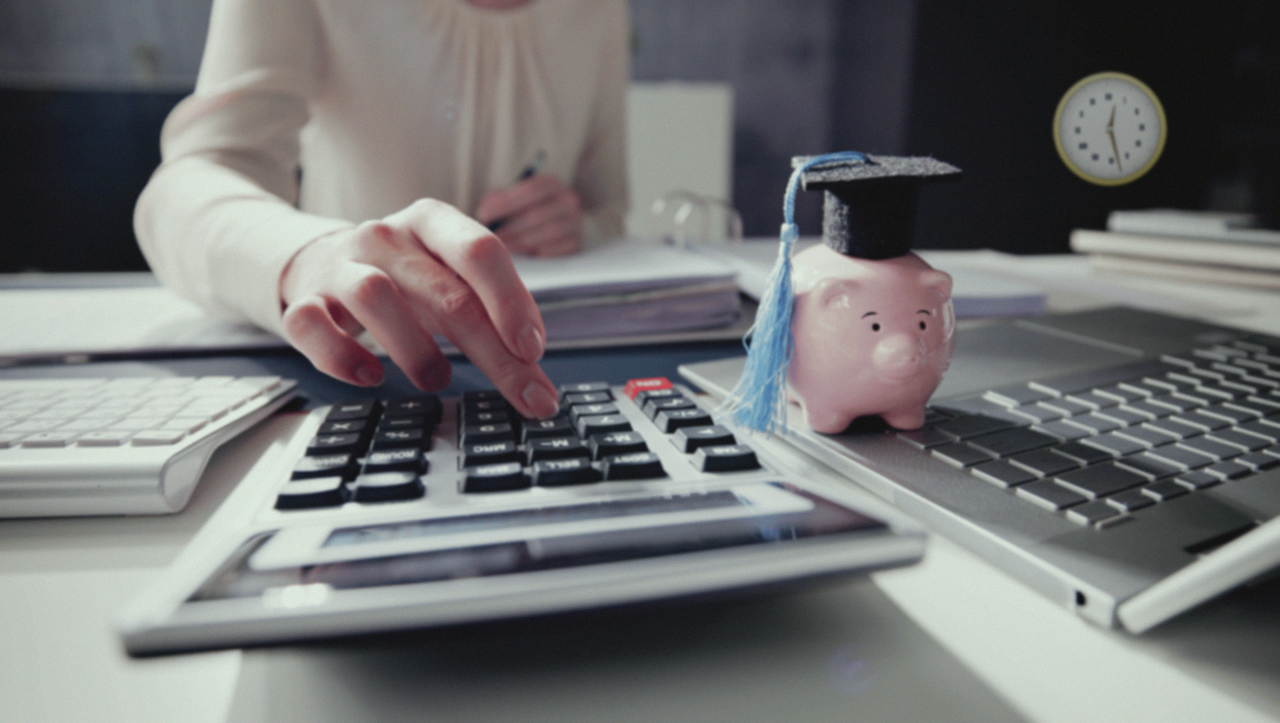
12:28
